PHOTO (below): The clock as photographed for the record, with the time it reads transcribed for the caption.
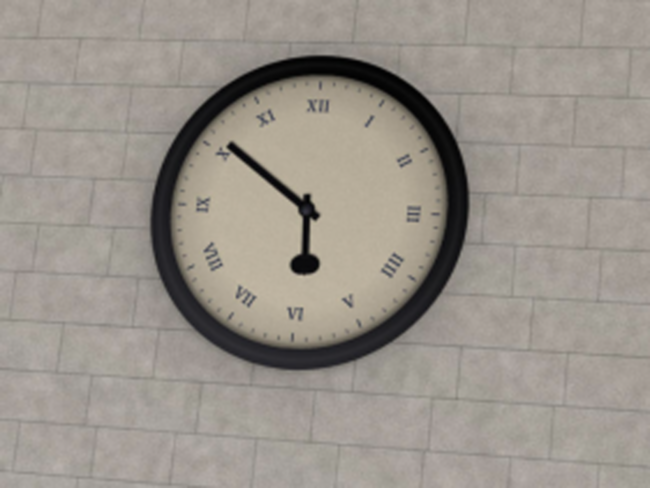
5:51
